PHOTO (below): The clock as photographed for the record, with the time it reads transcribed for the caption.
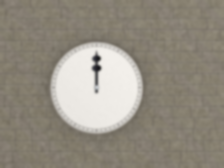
12:00
